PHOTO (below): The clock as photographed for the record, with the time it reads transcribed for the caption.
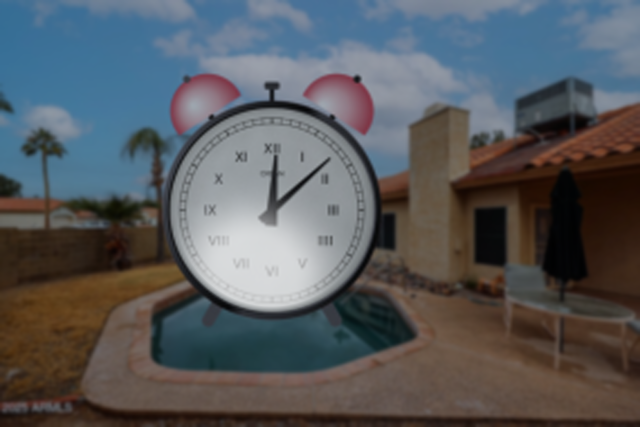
12:08
